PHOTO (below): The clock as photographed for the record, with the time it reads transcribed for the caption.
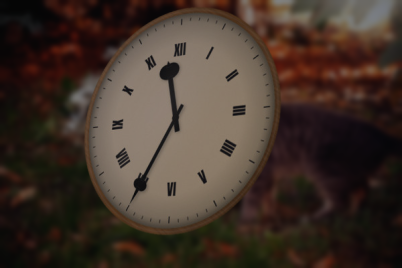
11:35
